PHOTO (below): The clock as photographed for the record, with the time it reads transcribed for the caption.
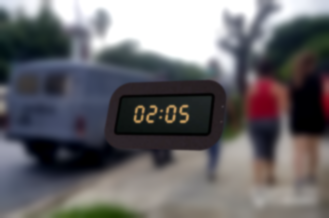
2:05
